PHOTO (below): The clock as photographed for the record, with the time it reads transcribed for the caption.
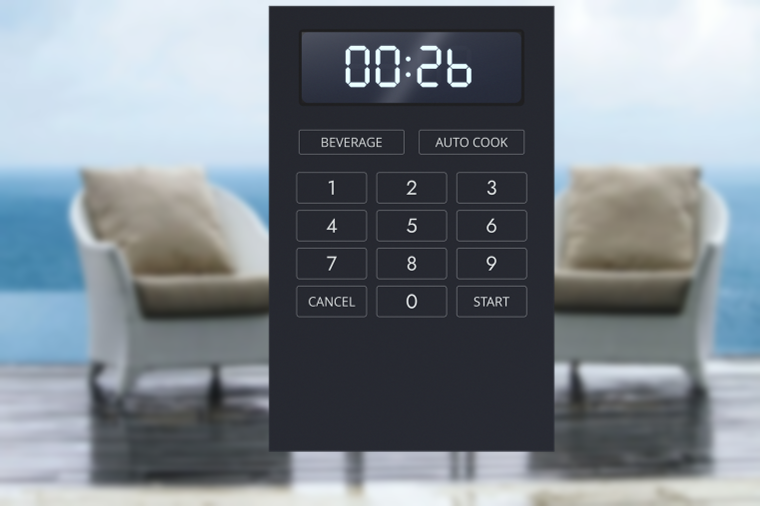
0:26
